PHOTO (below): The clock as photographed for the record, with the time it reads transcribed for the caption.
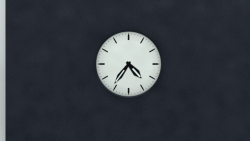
4:36
